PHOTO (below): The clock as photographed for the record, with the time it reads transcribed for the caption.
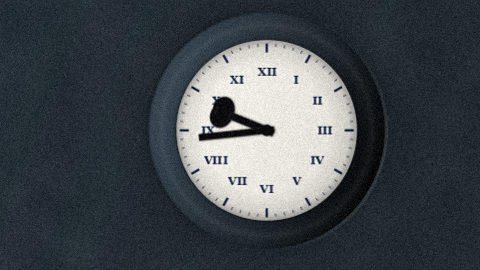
9:44
